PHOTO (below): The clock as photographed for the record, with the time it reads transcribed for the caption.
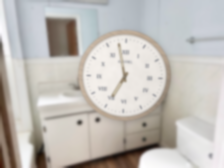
6:58
